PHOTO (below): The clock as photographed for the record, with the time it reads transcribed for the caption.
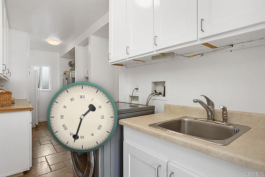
1:33
